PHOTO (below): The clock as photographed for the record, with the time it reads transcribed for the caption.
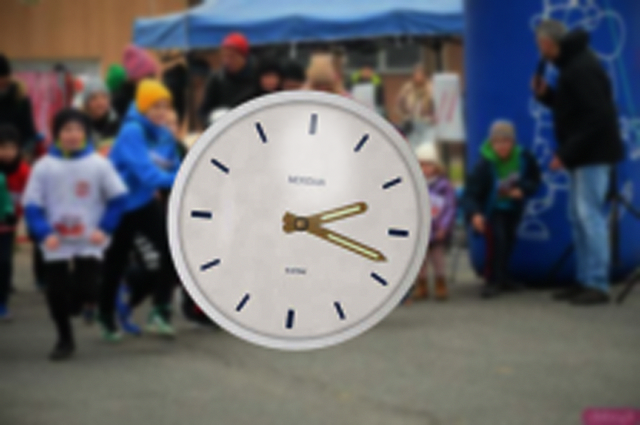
2:18
